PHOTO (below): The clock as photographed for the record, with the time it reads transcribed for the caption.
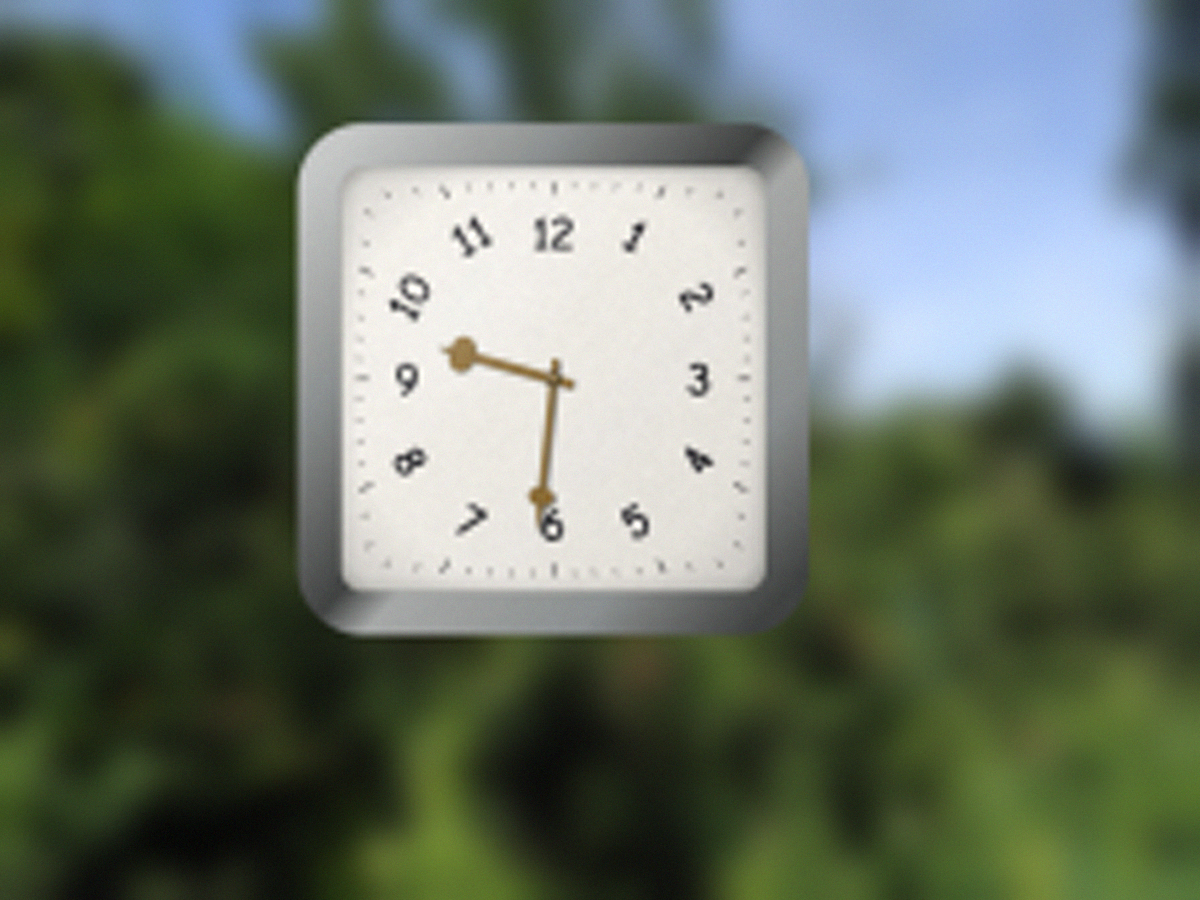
9:31
